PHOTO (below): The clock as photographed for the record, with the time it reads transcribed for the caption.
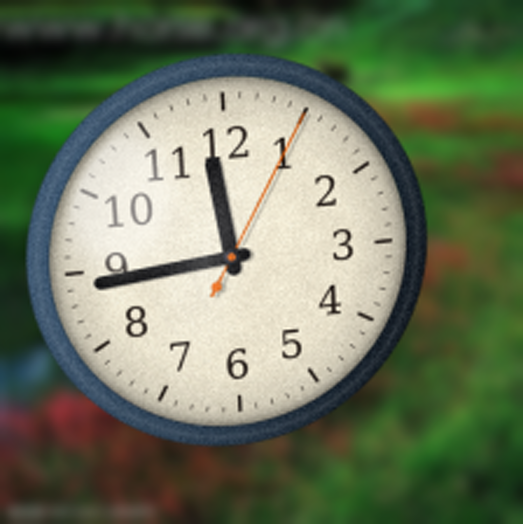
11:44:05
